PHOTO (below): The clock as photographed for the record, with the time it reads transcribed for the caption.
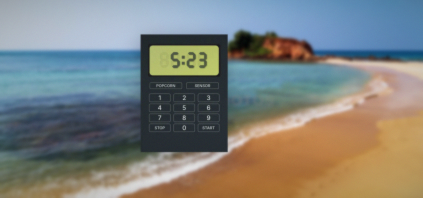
5:23
